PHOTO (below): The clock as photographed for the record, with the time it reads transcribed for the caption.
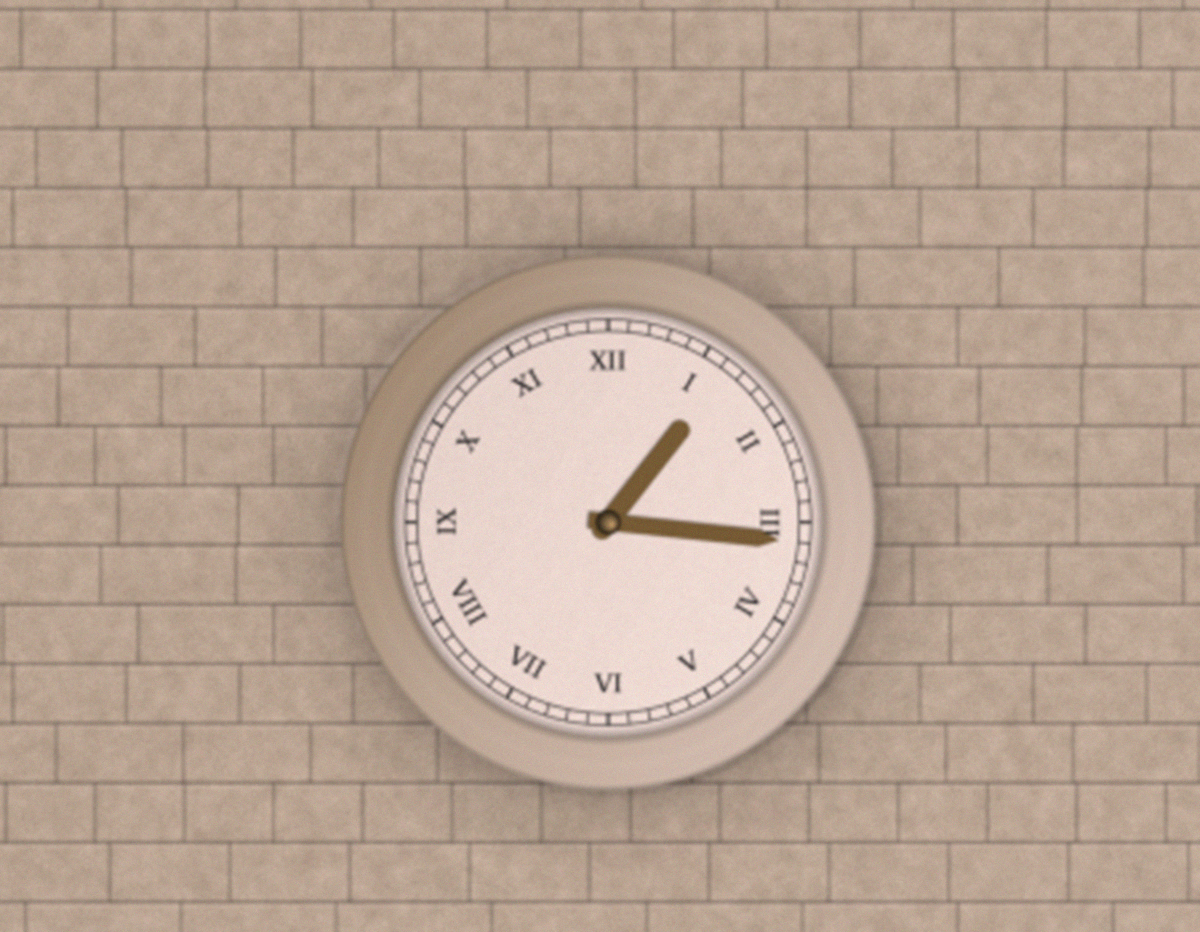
1:16
